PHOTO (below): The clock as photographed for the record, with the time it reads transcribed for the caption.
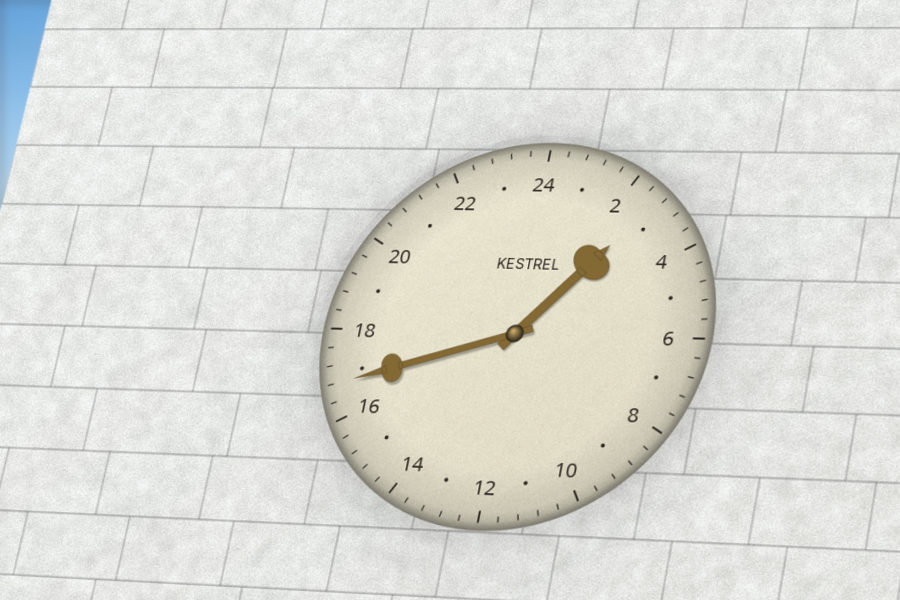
2:42
